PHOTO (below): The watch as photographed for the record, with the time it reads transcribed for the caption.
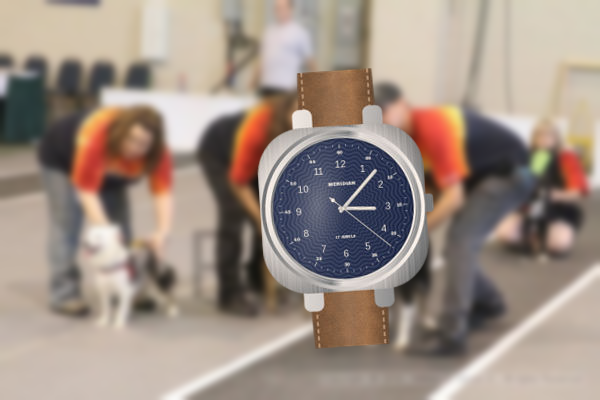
3:07:22
